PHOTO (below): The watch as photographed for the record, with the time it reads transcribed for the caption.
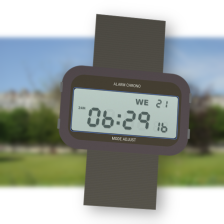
6:29:16
